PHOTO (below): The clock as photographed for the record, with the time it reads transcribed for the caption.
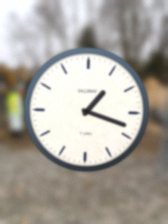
1:18
